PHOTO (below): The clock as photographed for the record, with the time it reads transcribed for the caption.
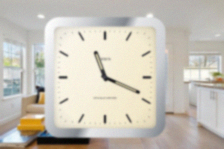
11:19
